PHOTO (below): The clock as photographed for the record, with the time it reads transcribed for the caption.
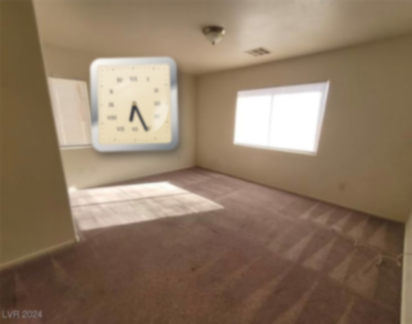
6:26
